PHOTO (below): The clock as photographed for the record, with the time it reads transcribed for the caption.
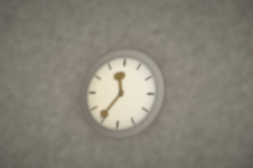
11:36
